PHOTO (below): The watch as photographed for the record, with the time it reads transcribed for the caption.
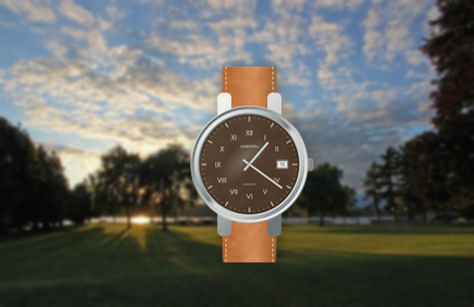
1:21
